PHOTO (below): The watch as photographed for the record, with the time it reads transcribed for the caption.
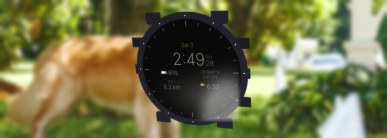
2:49
